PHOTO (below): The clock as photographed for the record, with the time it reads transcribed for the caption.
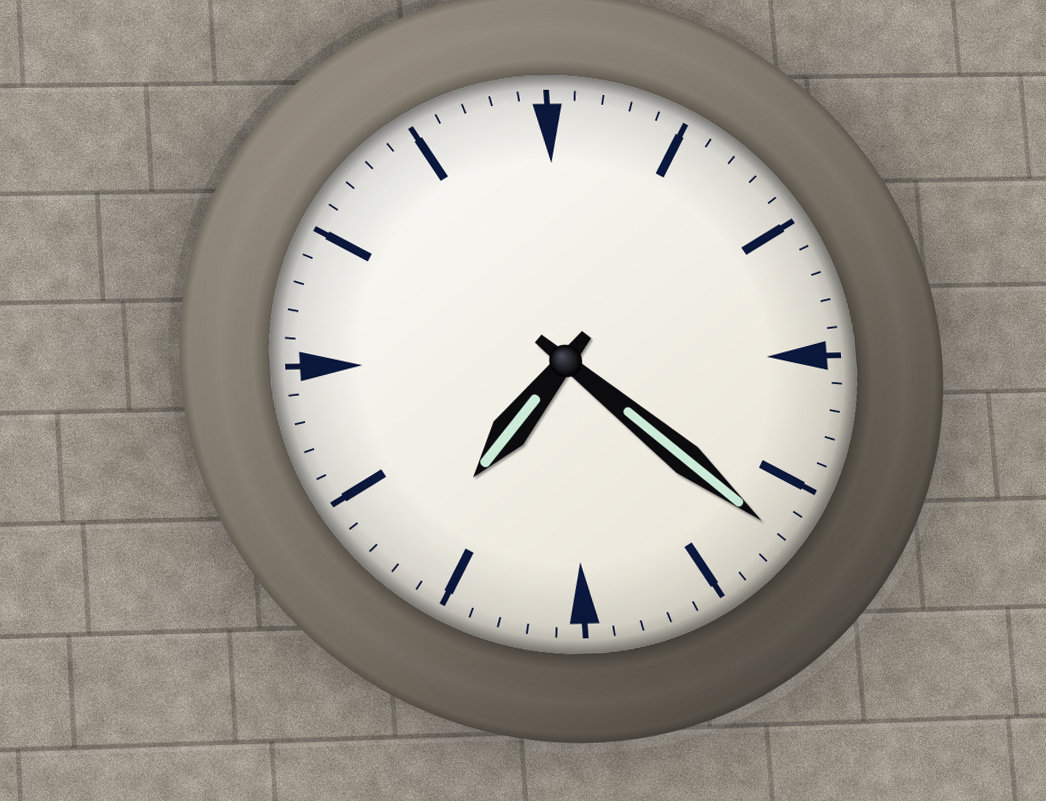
7:22
